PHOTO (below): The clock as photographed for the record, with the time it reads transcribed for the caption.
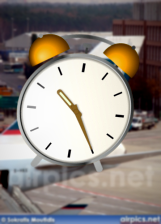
10:25
